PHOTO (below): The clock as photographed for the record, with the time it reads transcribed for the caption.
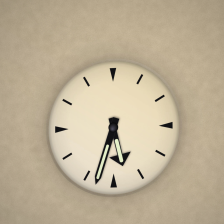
5:33
